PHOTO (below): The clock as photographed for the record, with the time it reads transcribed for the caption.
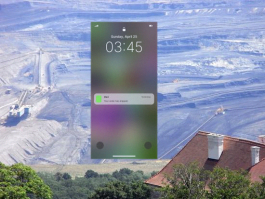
3:45
